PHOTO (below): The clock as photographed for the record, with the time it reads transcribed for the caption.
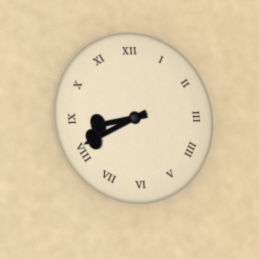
8:41
